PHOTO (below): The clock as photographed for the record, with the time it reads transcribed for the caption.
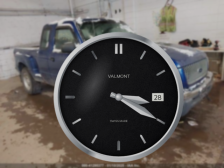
3:20
